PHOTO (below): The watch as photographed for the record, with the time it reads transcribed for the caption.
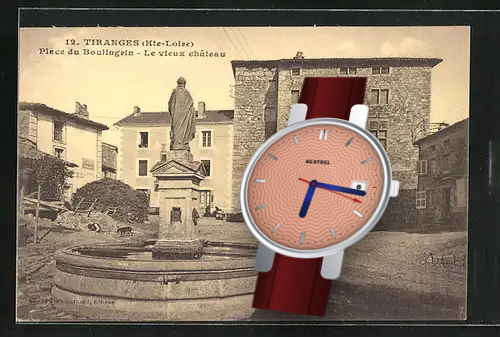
6:16:18
